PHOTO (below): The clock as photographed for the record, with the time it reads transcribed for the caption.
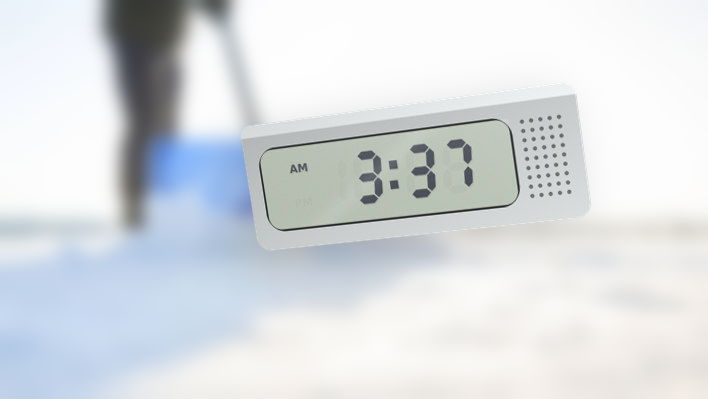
3:37
